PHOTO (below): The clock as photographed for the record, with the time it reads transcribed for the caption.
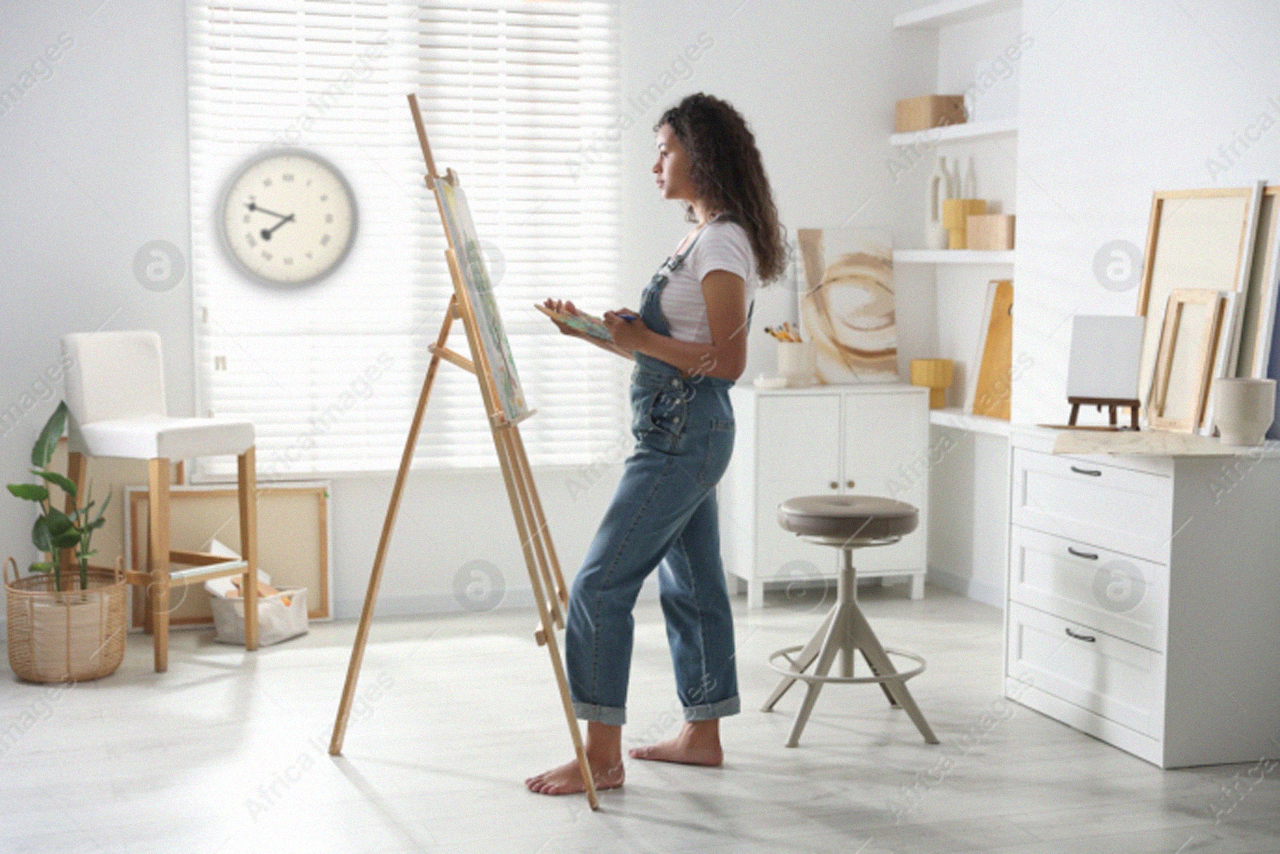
7:48
